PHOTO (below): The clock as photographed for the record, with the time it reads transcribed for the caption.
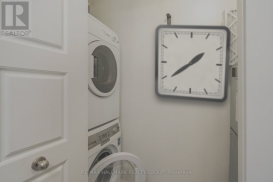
1:39
